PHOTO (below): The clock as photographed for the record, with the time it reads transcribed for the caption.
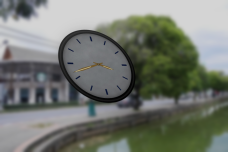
3:42
